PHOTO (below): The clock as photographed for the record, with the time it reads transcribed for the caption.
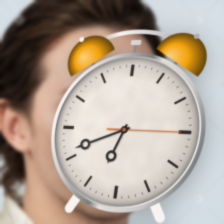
6:41:15
